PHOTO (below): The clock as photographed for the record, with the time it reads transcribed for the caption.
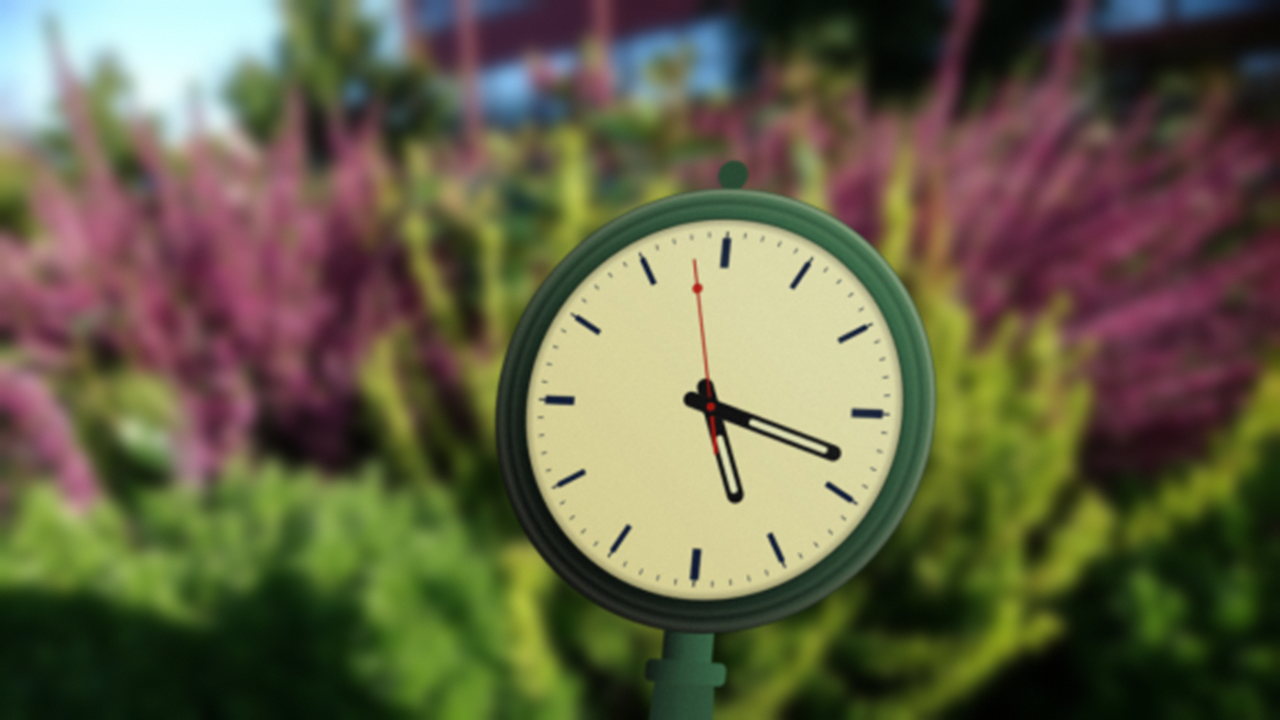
5:17:58
